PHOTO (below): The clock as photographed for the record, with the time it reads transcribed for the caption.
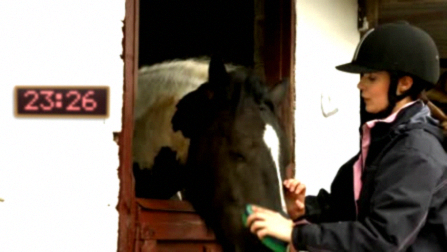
23:26
